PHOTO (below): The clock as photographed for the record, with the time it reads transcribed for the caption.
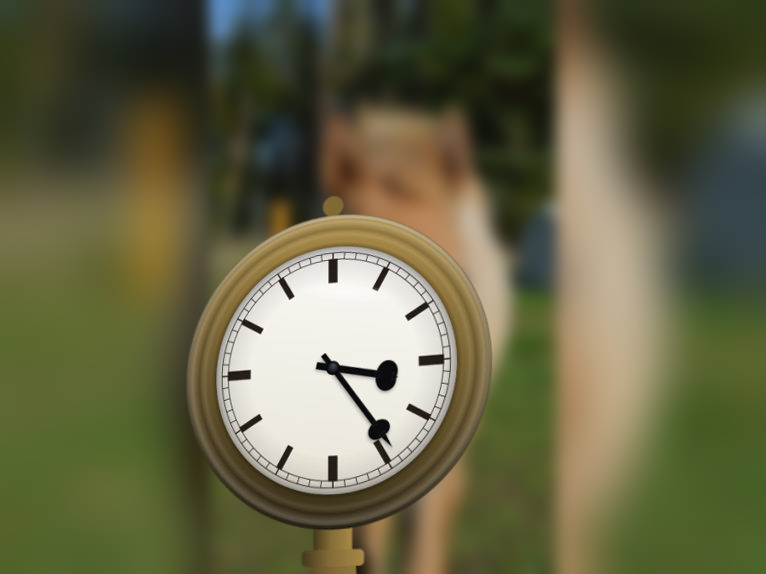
3:24
